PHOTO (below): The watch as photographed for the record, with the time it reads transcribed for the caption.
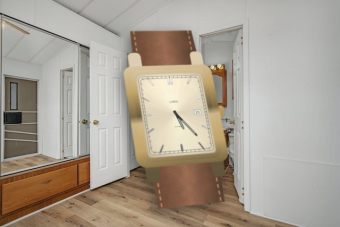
5:24
